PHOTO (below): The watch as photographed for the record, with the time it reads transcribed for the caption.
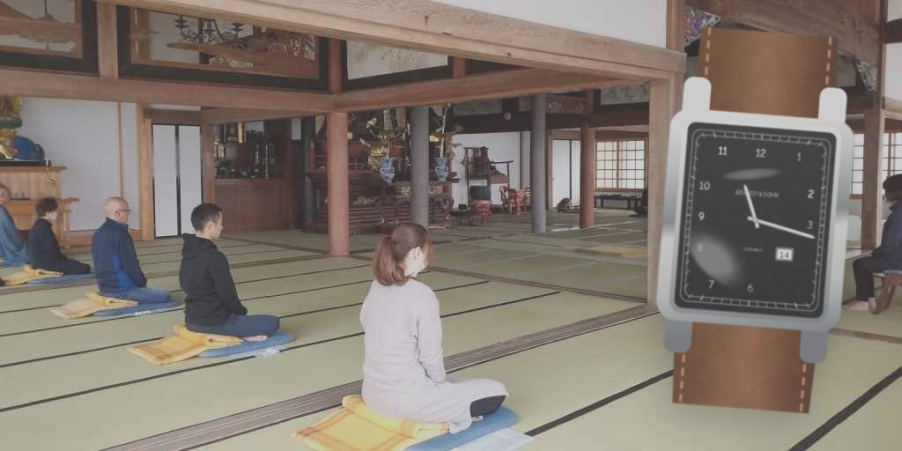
11:17
